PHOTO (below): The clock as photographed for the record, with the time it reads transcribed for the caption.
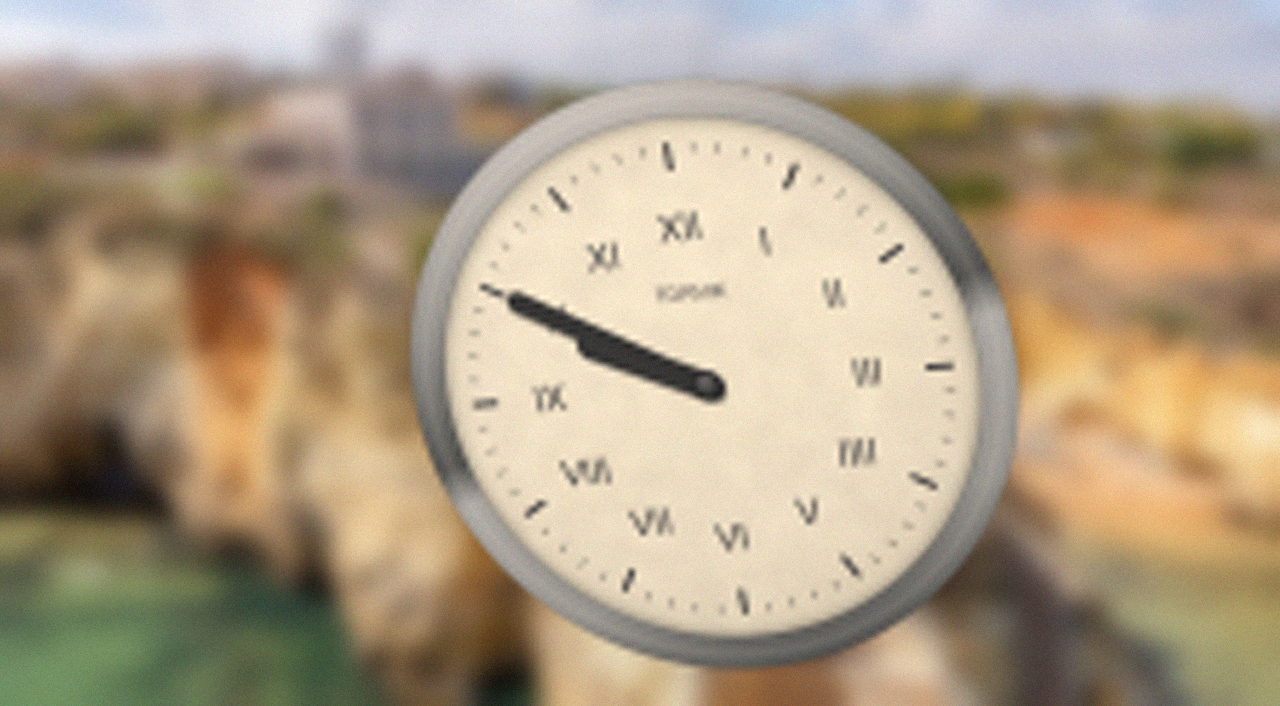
9:50
